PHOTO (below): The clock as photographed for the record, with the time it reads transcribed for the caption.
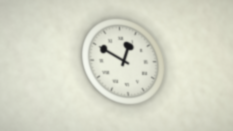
12:50
